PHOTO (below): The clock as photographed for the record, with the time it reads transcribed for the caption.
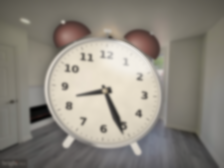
8:26
